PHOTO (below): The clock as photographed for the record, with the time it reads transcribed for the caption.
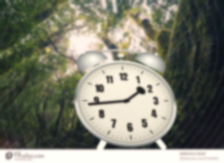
1:44
